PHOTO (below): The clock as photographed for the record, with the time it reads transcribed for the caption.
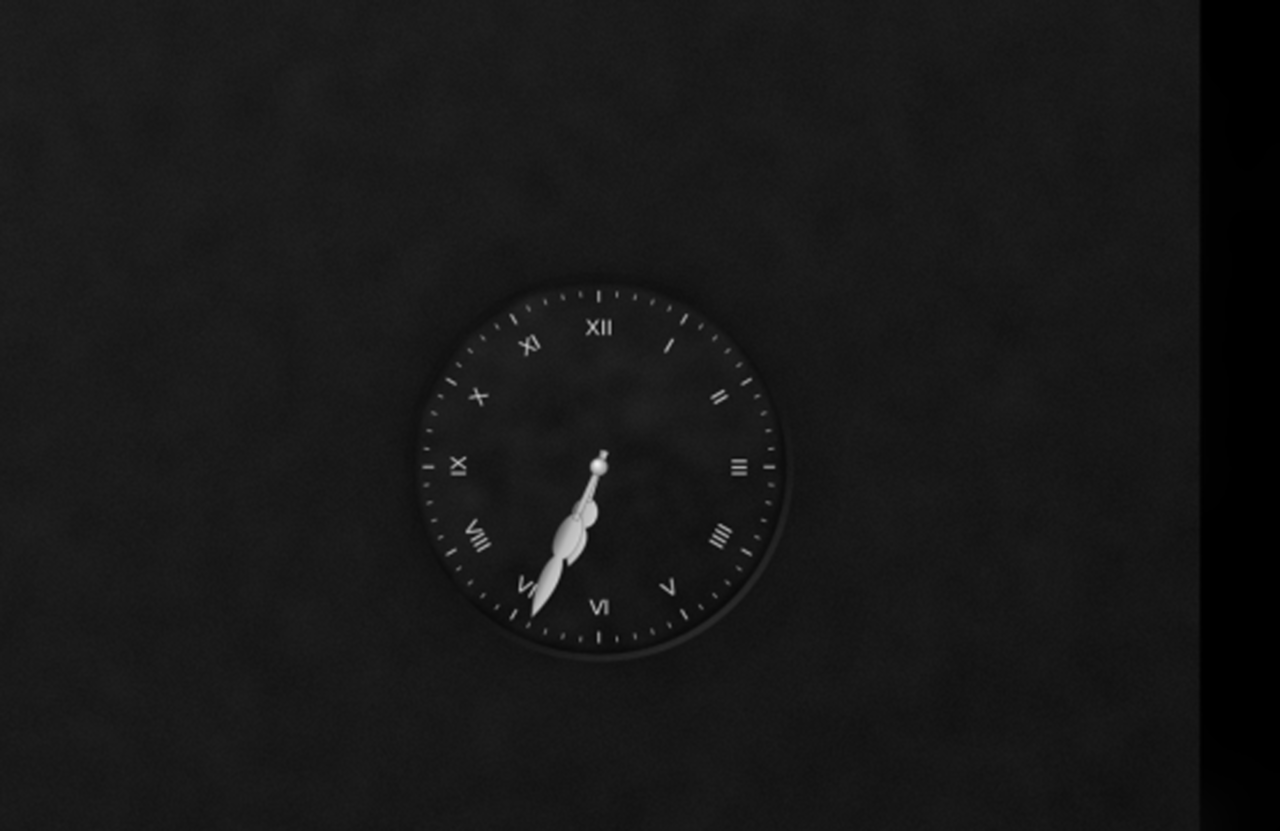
6:34
